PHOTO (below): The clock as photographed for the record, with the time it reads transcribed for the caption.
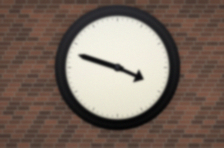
3:48
